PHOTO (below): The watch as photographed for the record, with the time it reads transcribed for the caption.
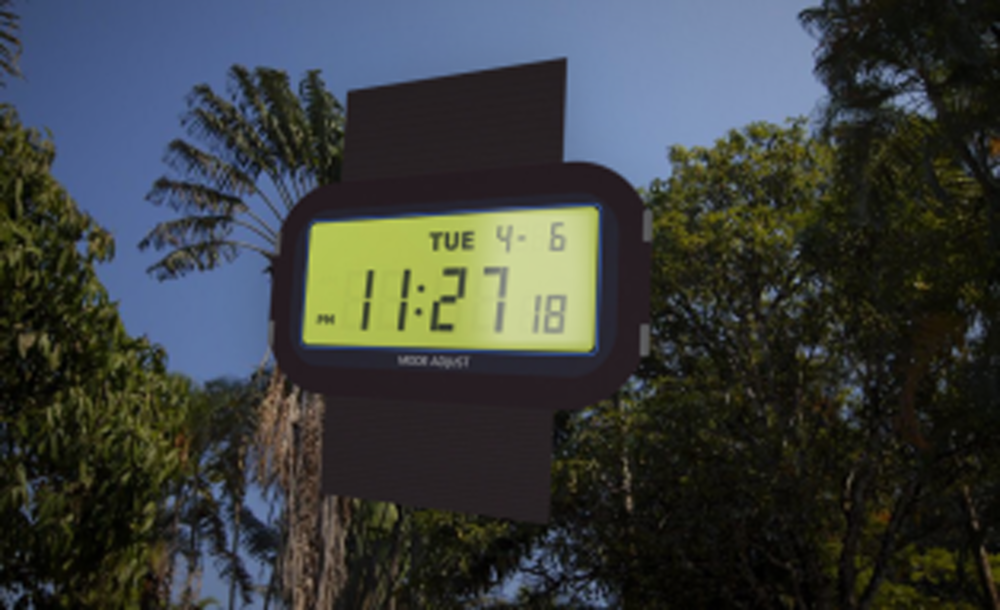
11:27:18
